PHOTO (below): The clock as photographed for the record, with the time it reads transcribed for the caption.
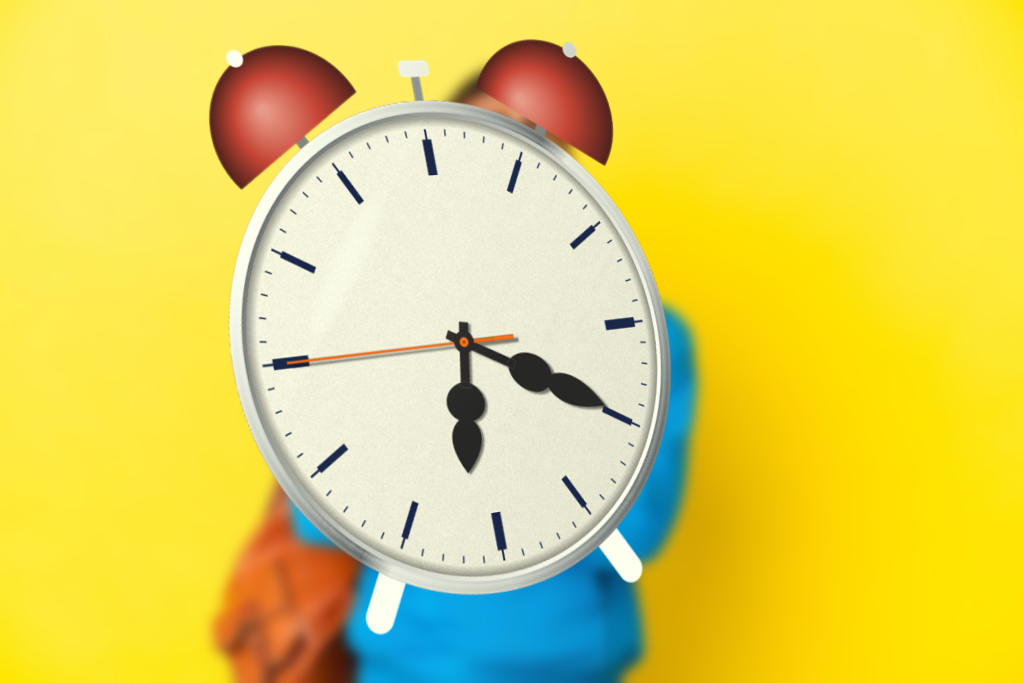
6:19:45
